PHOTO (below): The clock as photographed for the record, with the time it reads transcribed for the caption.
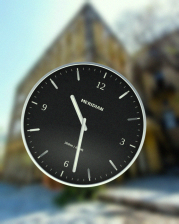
10:28
